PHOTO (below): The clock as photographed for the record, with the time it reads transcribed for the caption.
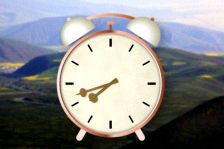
7:42
